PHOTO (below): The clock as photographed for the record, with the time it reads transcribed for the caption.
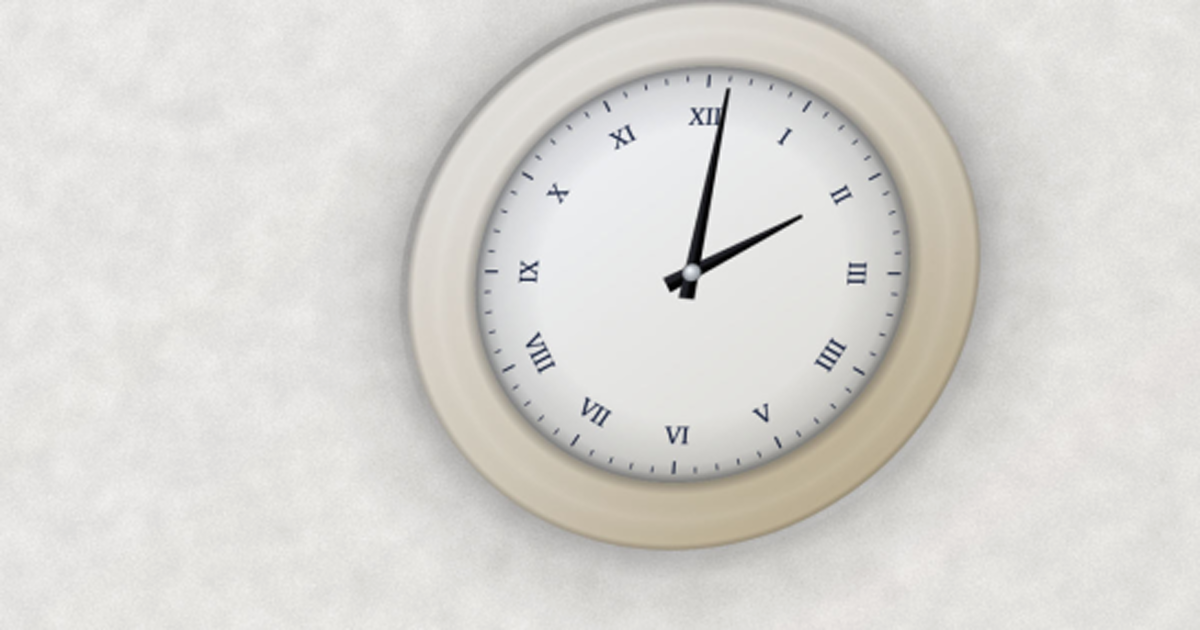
2:01
